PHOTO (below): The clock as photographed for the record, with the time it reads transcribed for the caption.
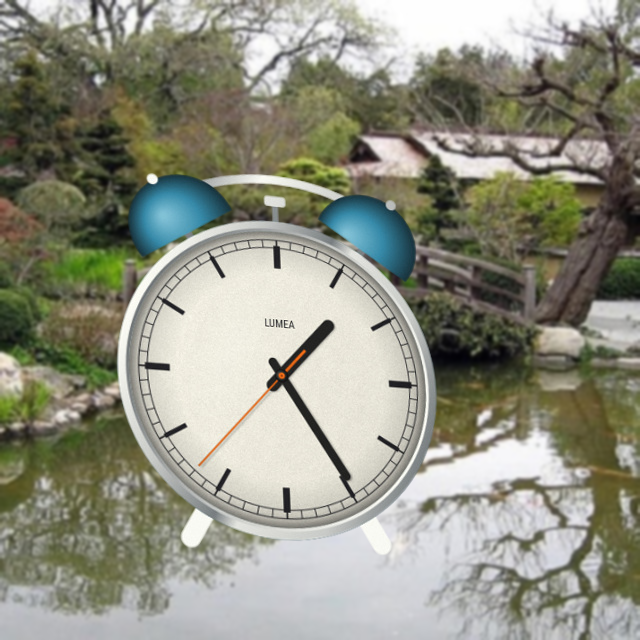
1:24:37
